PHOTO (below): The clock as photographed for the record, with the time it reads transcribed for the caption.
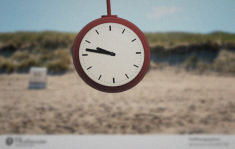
9:47
